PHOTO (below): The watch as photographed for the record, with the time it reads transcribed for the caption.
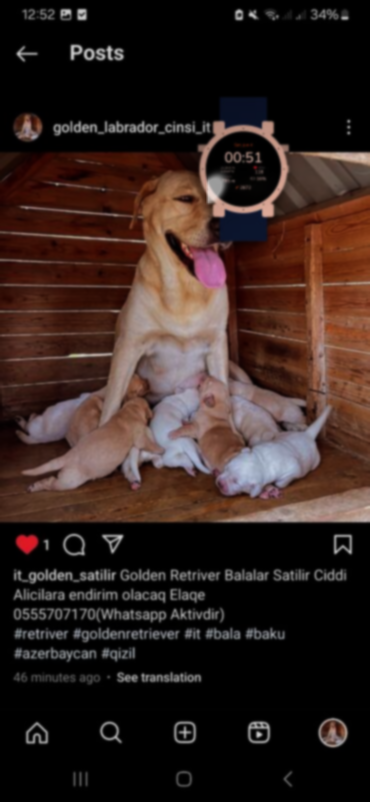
0:51
